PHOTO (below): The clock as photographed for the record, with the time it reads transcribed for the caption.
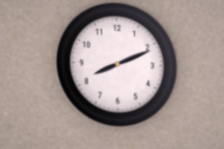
8:11
